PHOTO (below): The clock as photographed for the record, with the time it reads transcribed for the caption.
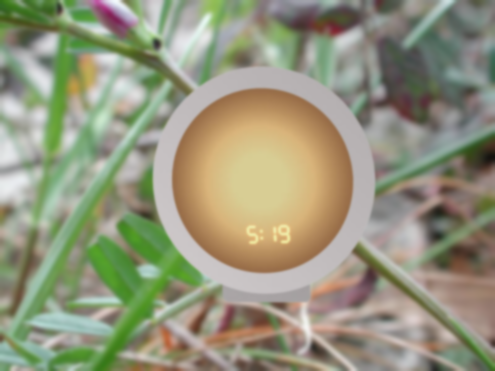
5:19
